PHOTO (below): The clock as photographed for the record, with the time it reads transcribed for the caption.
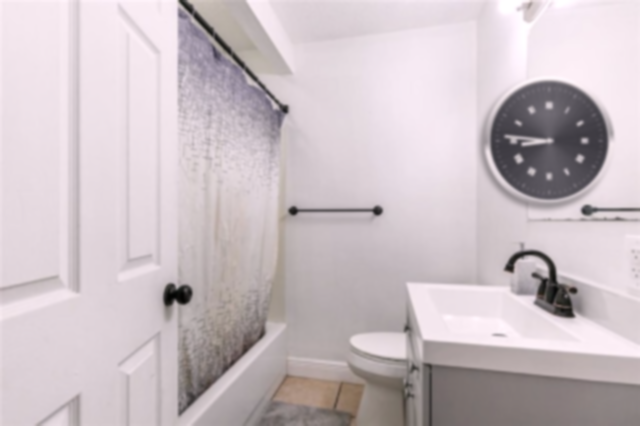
8:46
